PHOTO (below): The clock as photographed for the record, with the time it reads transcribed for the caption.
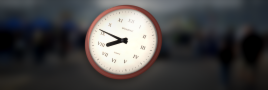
7:46
